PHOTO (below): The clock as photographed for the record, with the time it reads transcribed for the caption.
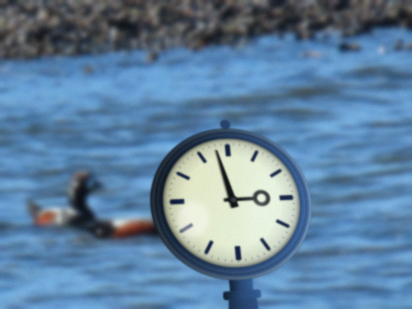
2:58
